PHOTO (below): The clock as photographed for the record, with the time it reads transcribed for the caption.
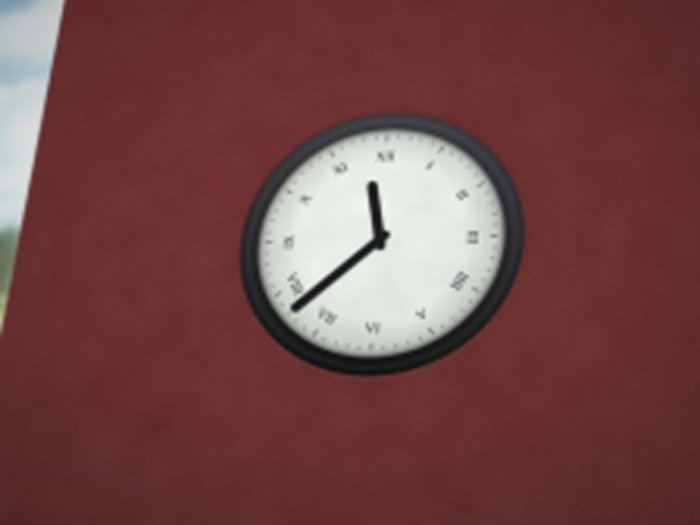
11:38
